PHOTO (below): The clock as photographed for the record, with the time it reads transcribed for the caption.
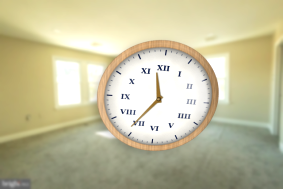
11:36
